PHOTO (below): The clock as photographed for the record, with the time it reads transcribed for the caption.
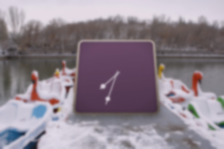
7:33
